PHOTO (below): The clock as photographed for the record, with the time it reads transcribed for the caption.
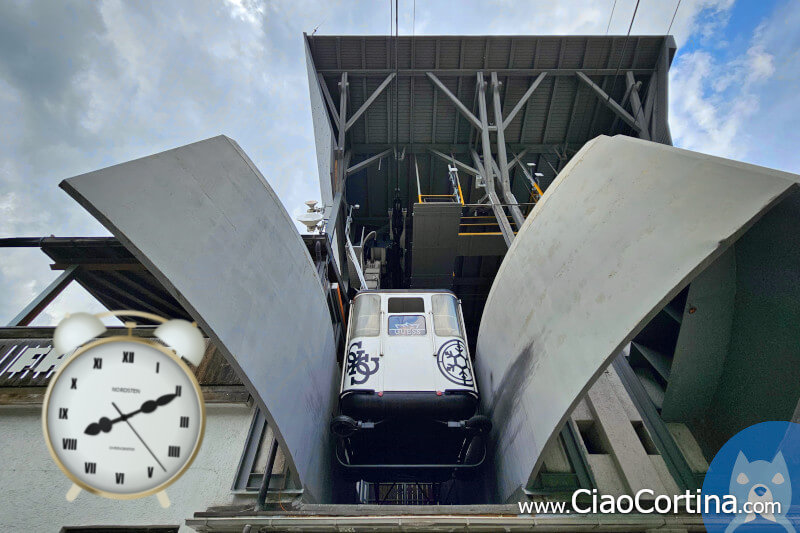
8:10:23
